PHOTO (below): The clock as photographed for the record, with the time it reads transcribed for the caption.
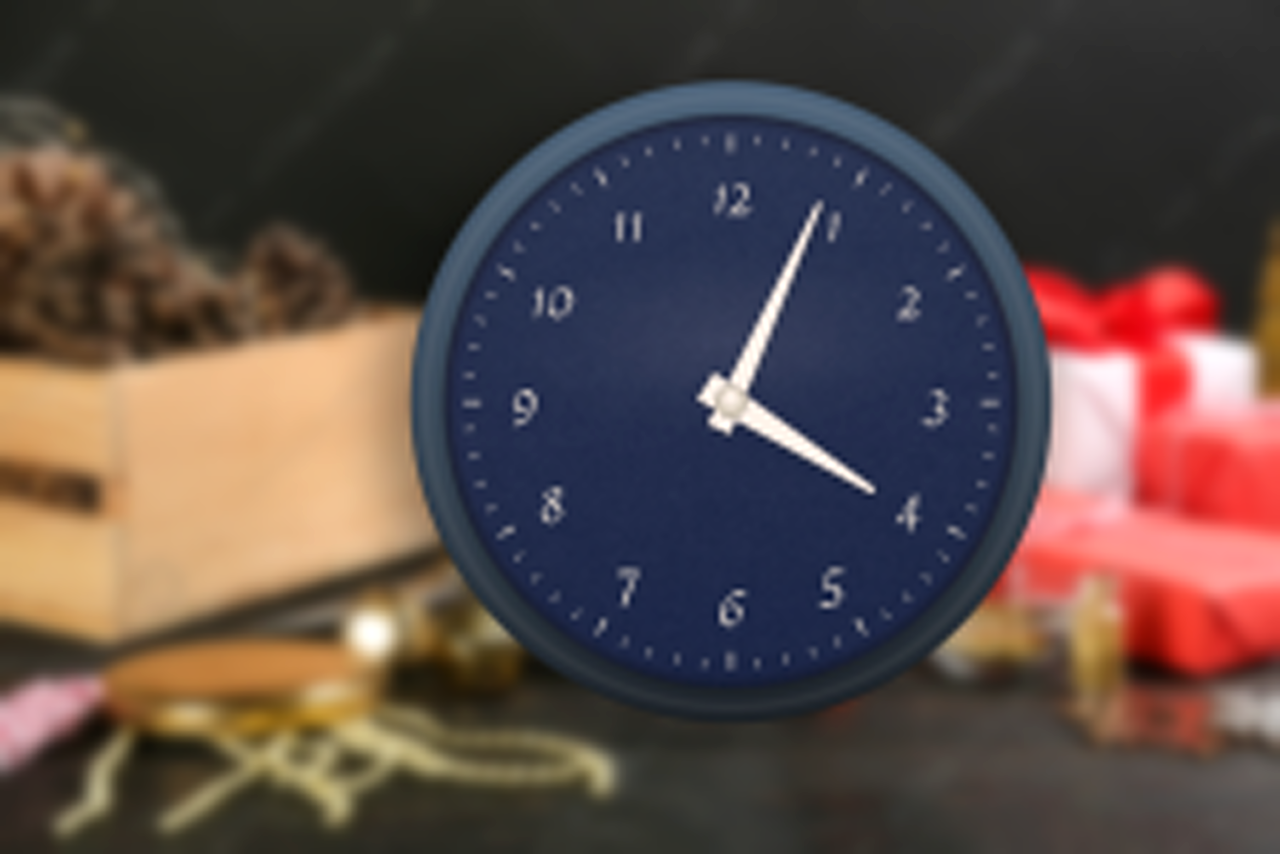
4:04
